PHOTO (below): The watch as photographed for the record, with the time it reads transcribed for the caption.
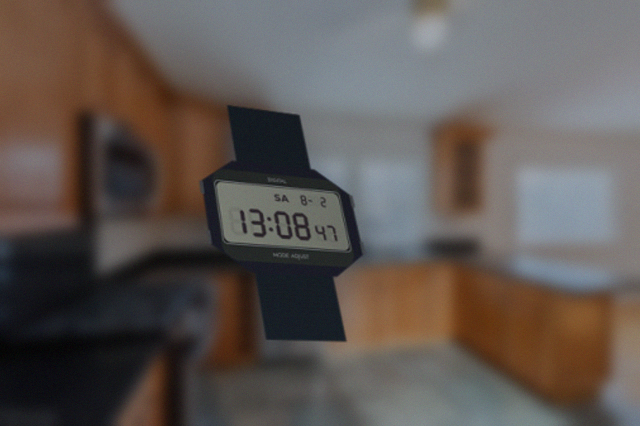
13:08:47
